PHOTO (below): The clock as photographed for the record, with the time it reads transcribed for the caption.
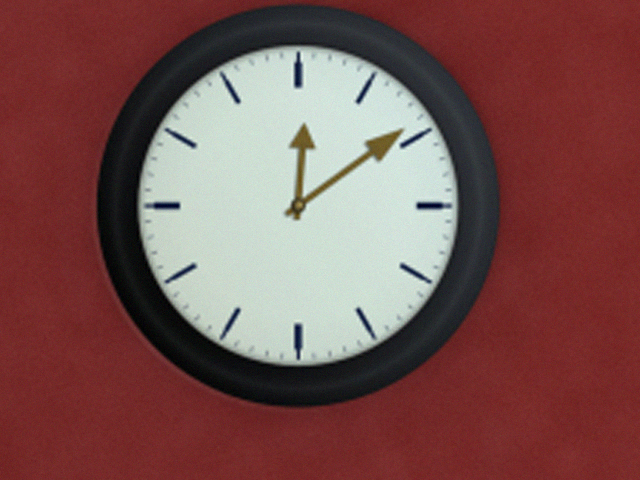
12:09
